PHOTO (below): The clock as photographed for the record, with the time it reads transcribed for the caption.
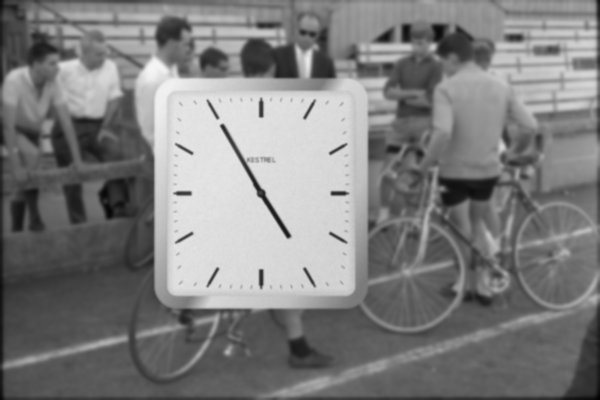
4:55
